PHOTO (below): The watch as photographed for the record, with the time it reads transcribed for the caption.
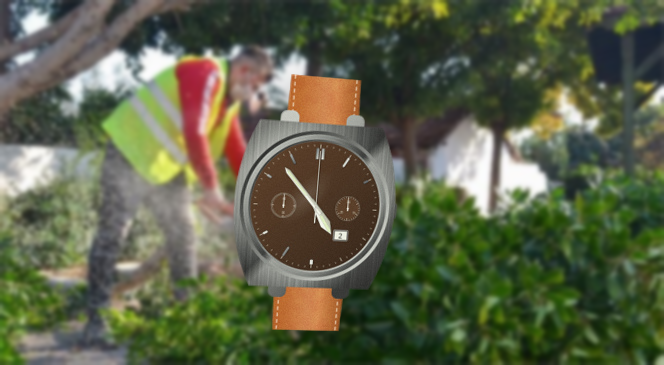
4:53
